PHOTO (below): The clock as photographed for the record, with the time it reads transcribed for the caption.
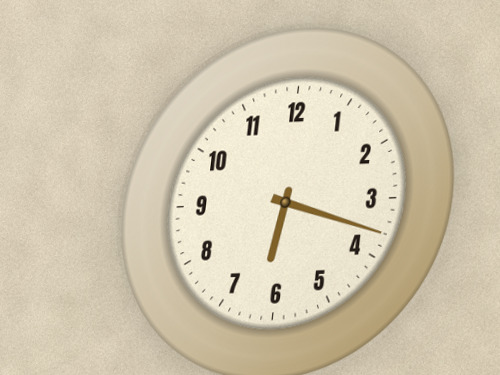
6:18
